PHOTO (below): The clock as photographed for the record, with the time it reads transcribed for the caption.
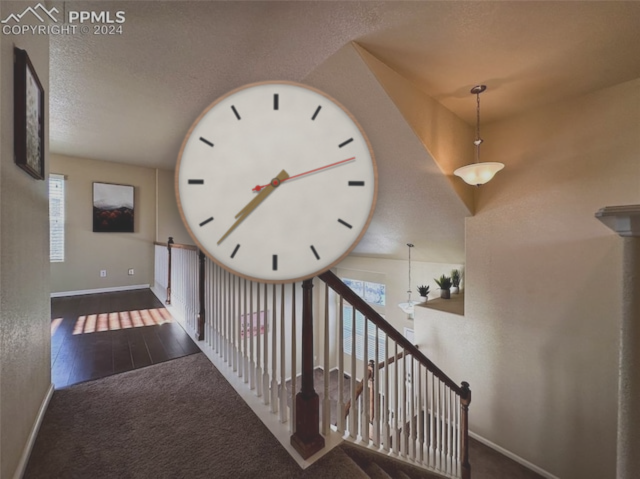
7:37:12
